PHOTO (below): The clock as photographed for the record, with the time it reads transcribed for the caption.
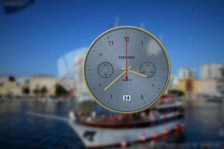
3:38
